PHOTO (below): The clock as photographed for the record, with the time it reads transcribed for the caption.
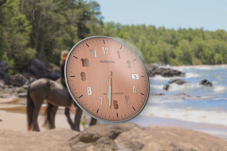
6:32
